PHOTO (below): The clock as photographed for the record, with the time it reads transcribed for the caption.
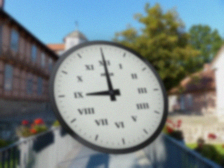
9:00
